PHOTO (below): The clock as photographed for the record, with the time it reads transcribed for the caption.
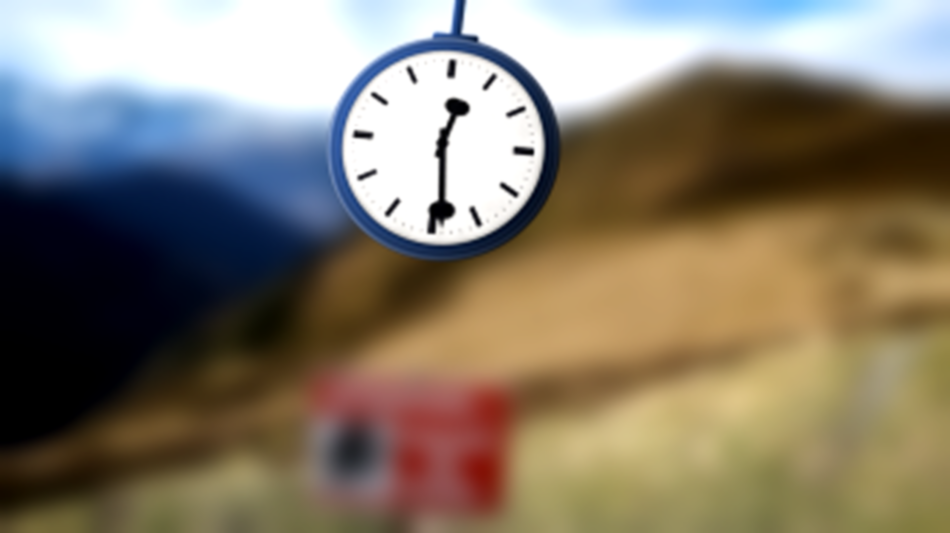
12:29
